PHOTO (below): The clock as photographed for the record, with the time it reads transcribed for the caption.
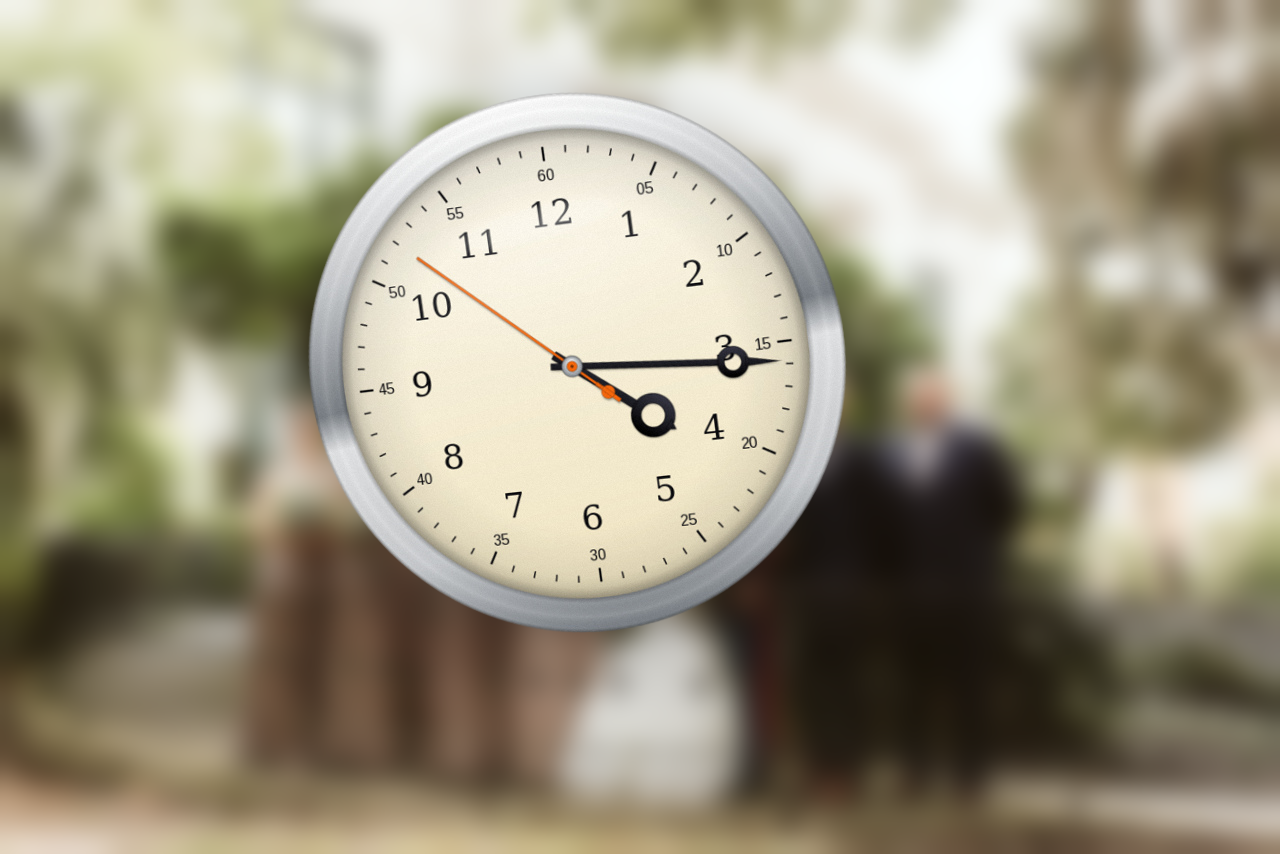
4:15:52
